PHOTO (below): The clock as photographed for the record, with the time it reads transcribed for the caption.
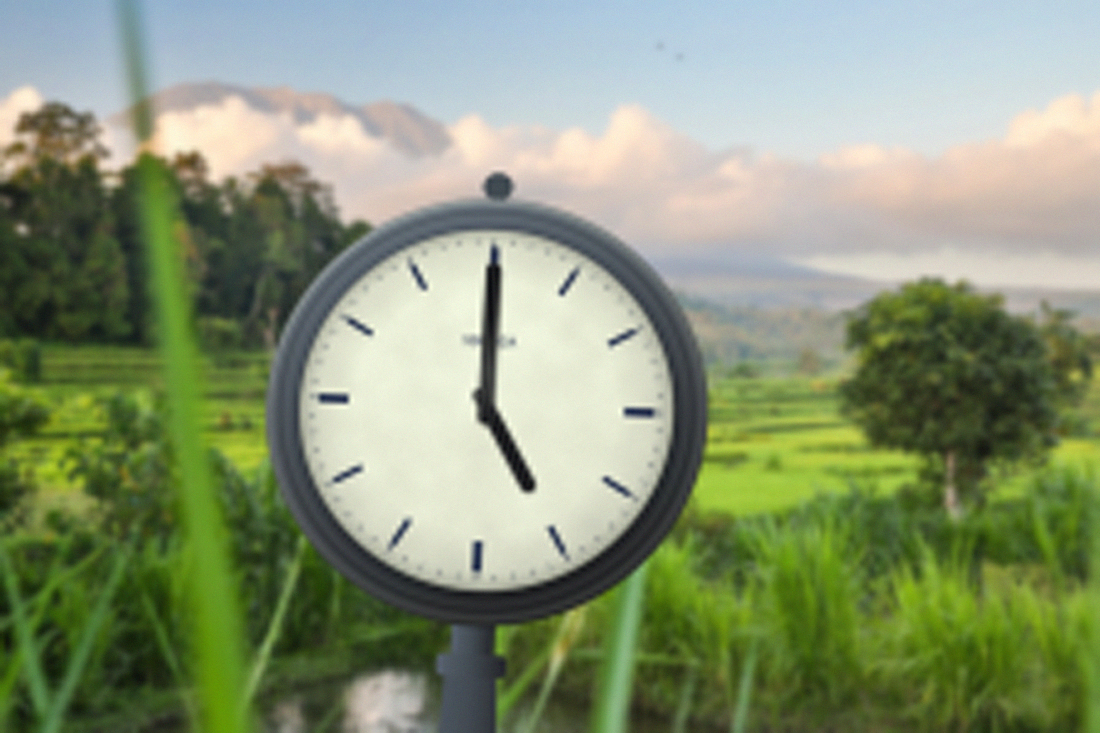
5:00
